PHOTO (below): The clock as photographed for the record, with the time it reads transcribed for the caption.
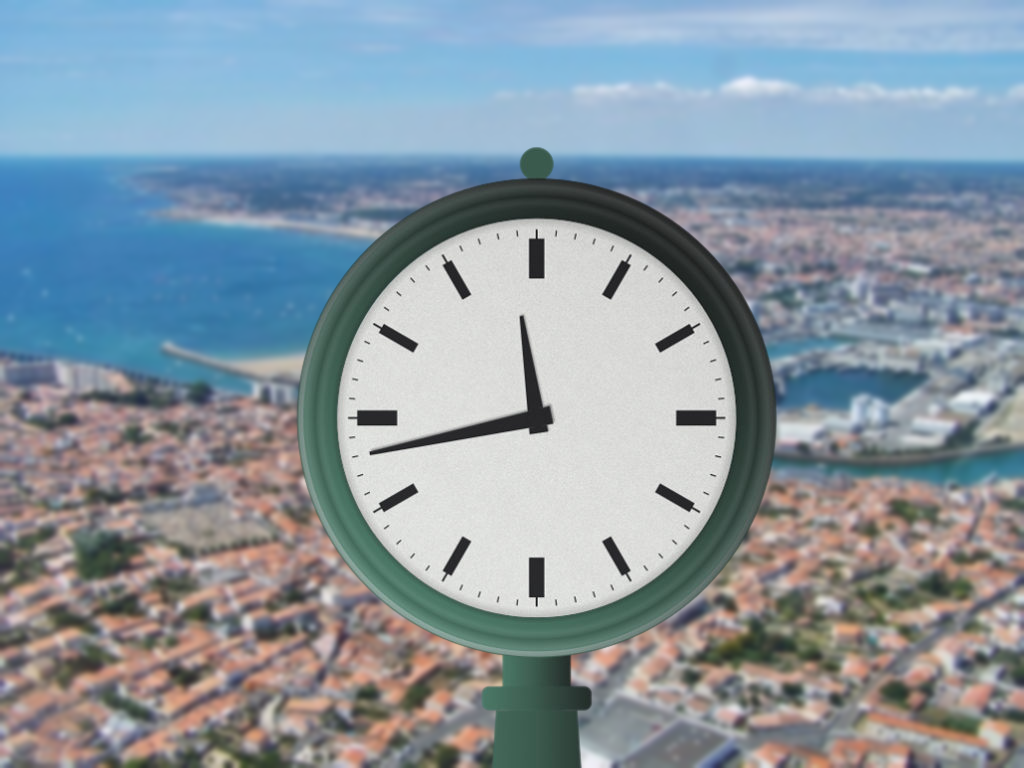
11:43
